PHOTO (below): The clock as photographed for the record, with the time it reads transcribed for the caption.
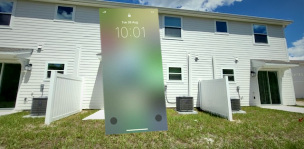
10:01
